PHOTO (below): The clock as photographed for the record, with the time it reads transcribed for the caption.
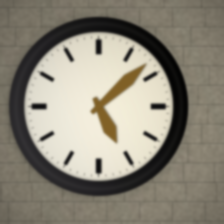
5:08
